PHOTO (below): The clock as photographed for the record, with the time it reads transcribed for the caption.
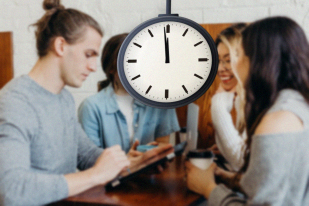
11:59
